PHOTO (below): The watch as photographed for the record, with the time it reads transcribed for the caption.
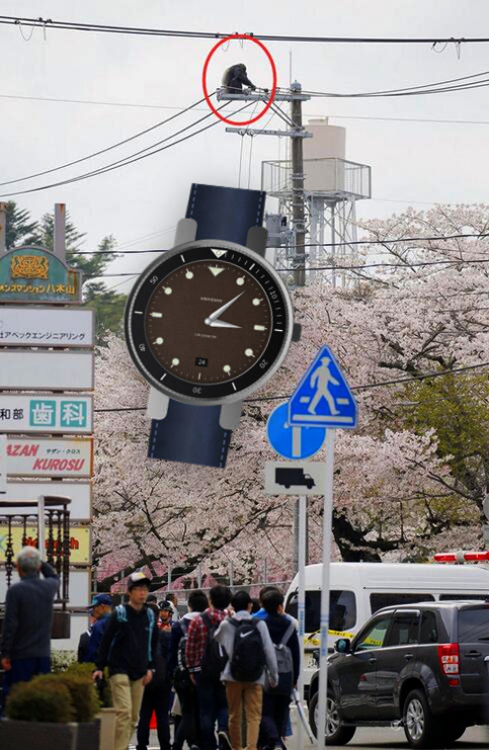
3:07
